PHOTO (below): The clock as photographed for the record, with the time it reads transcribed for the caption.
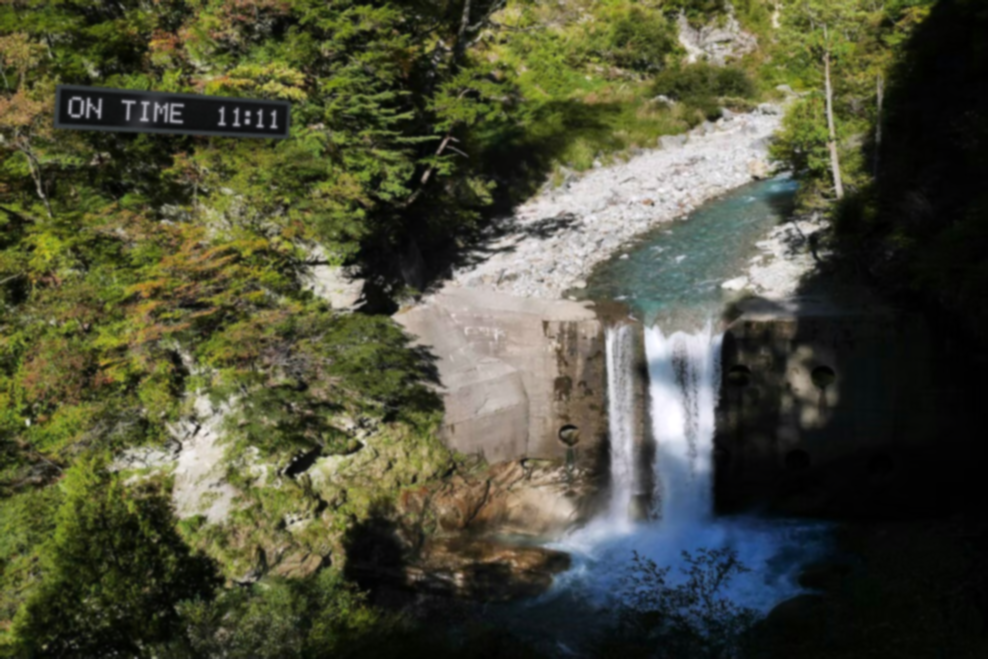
11:11
